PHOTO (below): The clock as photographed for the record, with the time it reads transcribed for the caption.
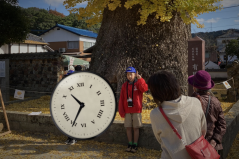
10:35
